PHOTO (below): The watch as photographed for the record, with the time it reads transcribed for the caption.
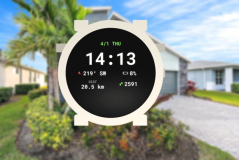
14:13
